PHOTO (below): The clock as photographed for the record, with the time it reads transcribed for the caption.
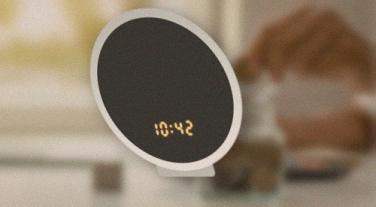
10:42
